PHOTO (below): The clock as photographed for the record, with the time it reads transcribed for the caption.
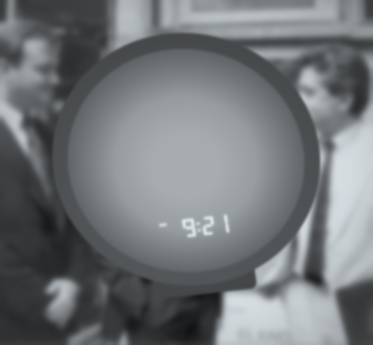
9:21
